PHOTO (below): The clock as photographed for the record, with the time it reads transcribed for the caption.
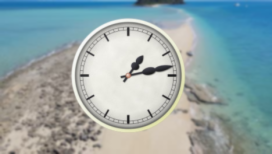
1:13
